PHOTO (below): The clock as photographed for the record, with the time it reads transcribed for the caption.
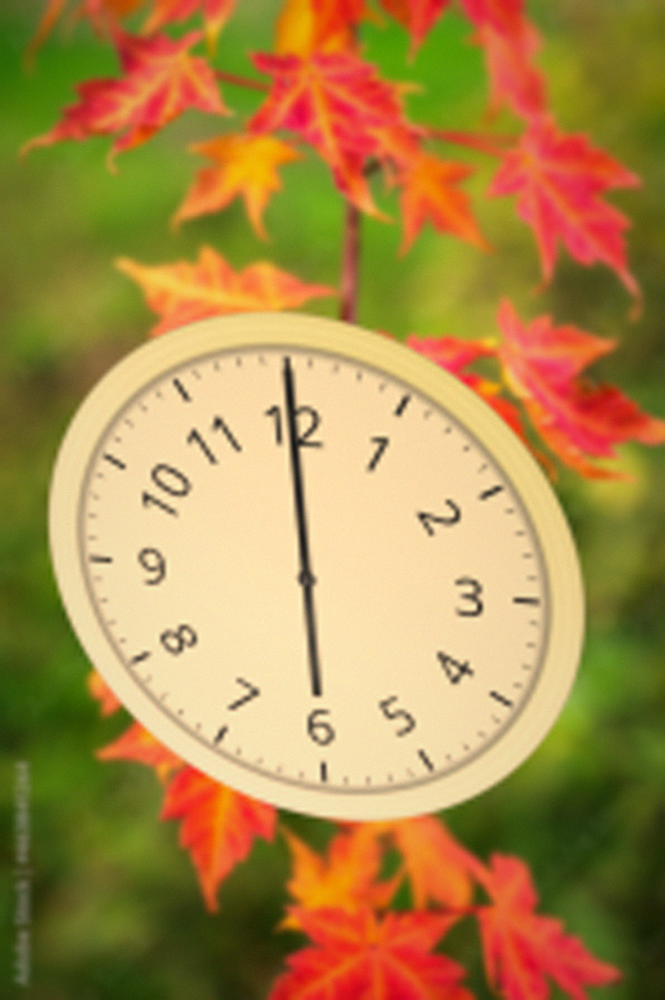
6:00
